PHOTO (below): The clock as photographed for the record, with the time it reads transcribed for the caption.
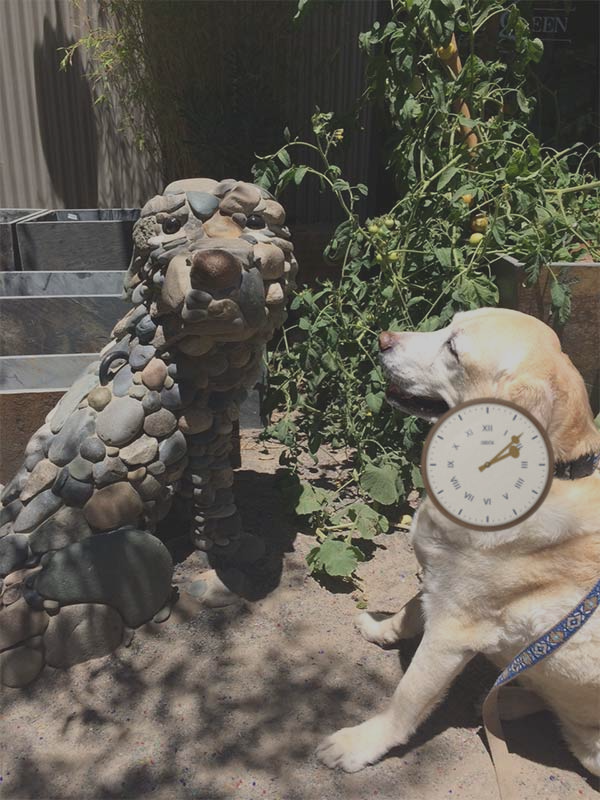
2:08
